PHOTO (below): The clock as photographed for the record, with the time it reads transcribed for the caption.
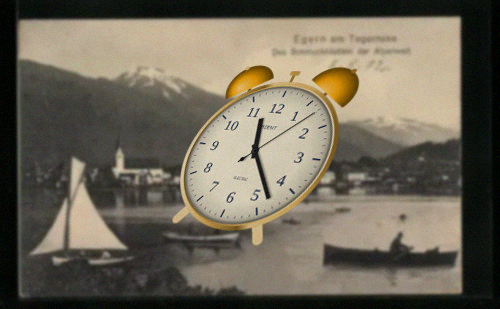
11:23:07
